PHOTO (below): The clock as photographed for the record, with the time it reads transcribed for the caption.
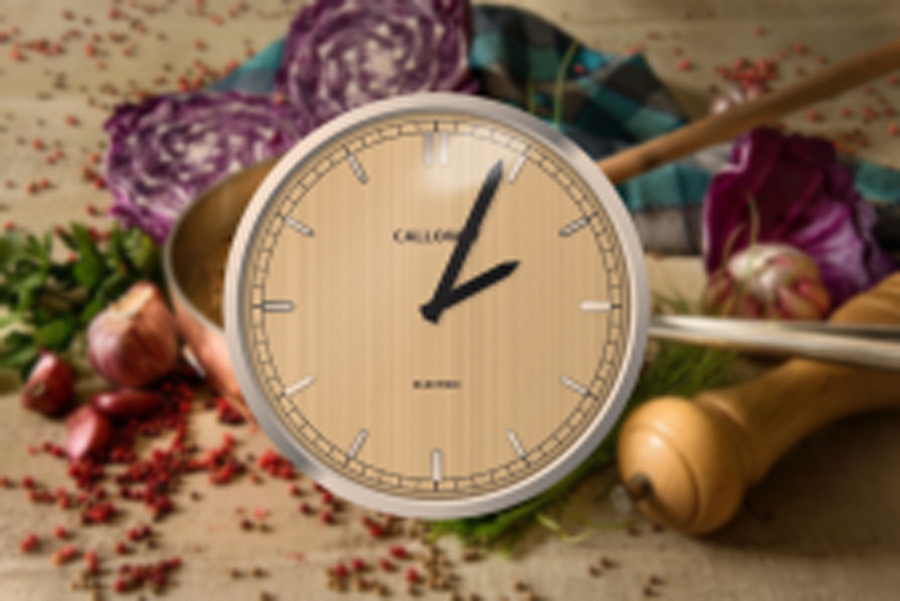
2:04
